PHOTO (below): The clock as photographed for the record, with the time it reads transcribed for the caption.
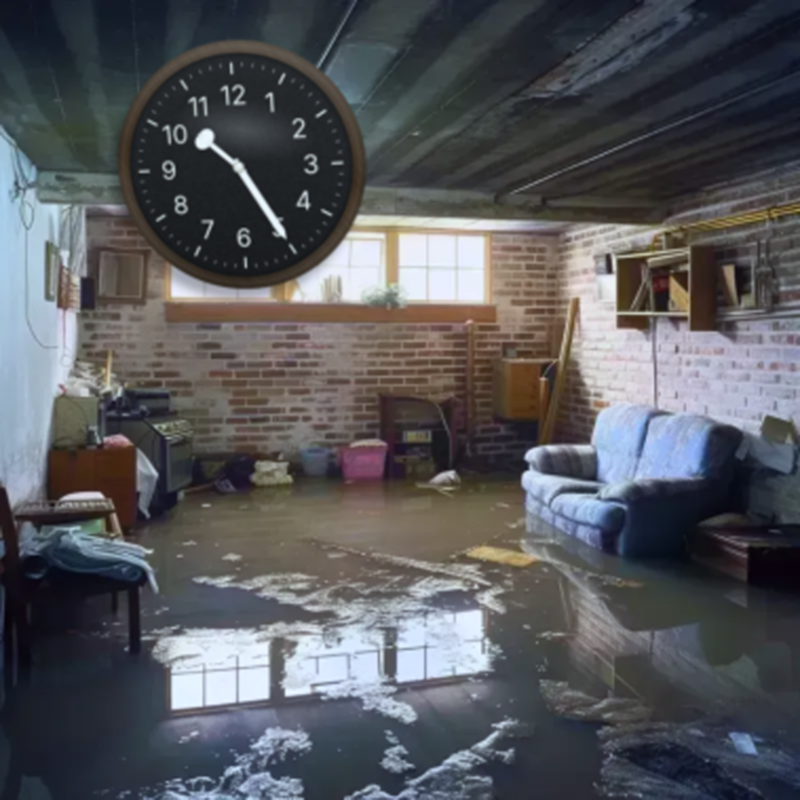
10:25
